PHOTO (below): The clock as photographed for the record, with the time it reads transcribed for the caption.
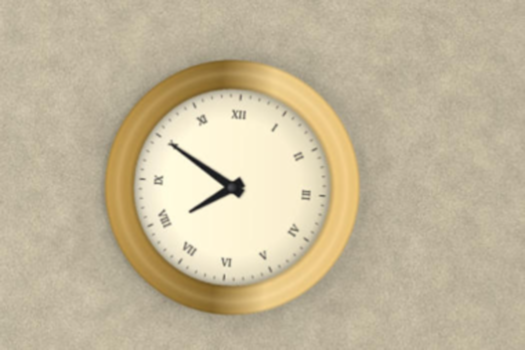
7:50
